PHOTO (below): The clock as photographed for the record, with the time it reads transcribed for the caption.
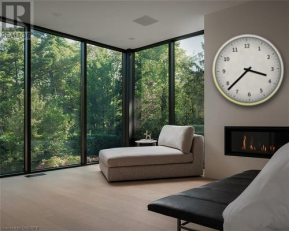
3:38
